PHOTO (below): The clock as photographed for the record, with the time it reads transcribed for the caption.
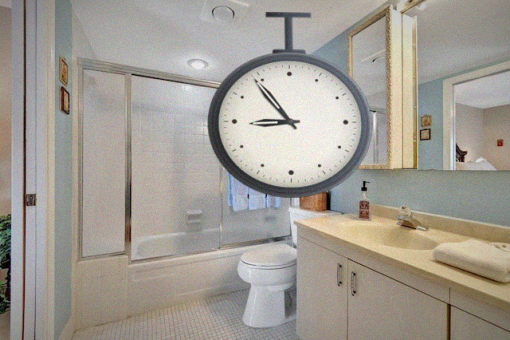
8:54
